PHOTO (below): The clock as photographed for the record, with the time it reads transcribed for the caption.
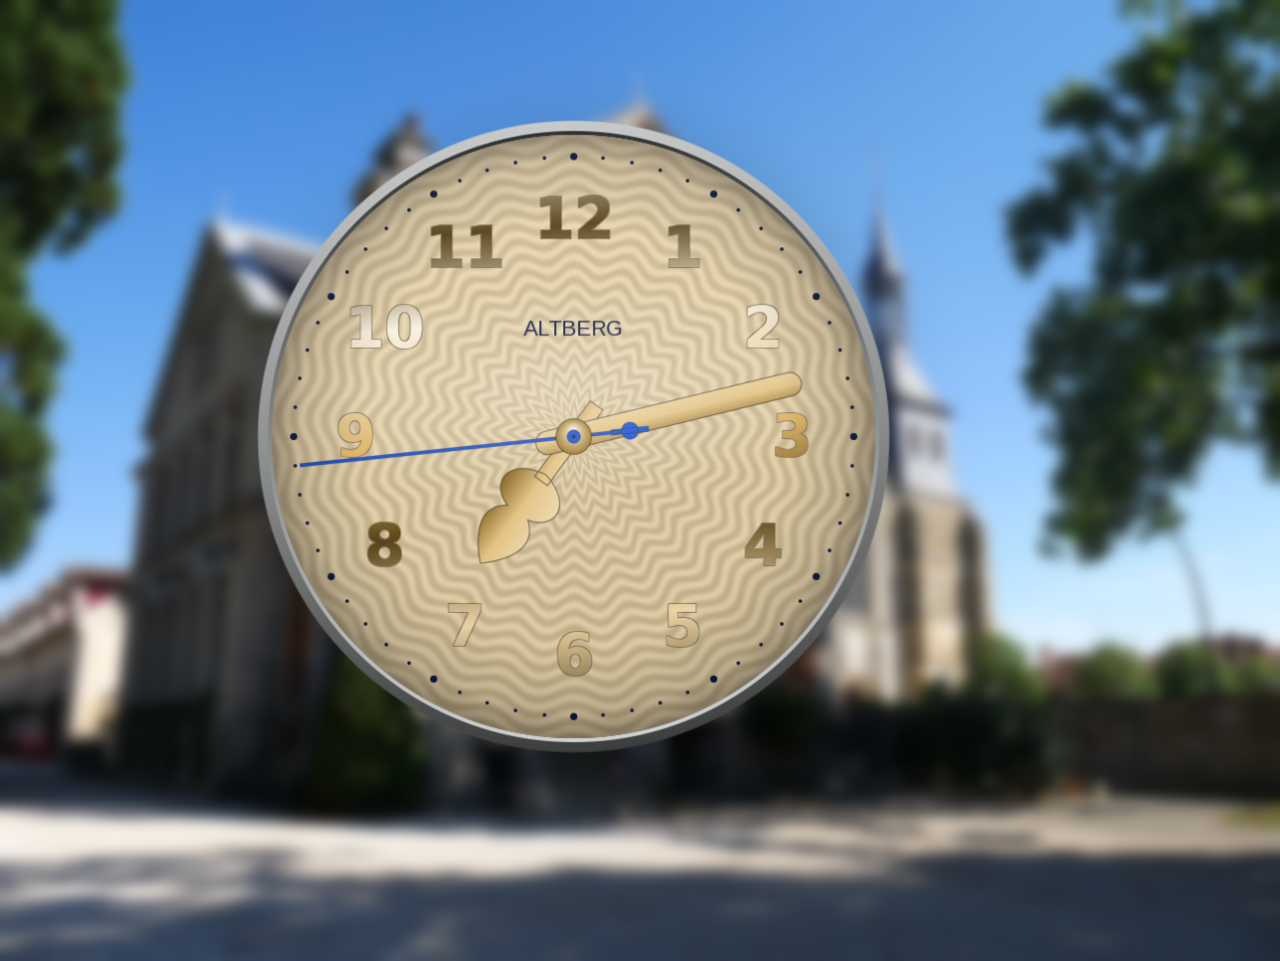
7:12:44
